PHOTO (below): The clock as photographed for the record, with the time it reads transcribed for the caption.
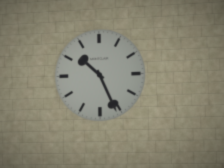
10:26
